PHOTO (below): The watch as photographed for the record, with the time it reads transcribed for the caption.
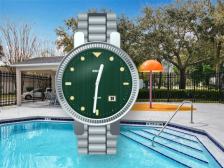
12:31
